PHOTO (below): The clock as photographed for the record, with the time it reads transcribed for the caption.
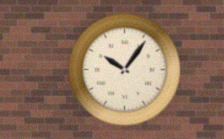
10:06
